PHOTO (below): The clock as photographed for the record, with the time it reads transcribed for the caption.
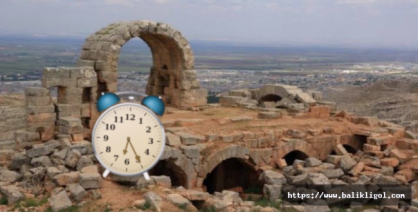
6:25
